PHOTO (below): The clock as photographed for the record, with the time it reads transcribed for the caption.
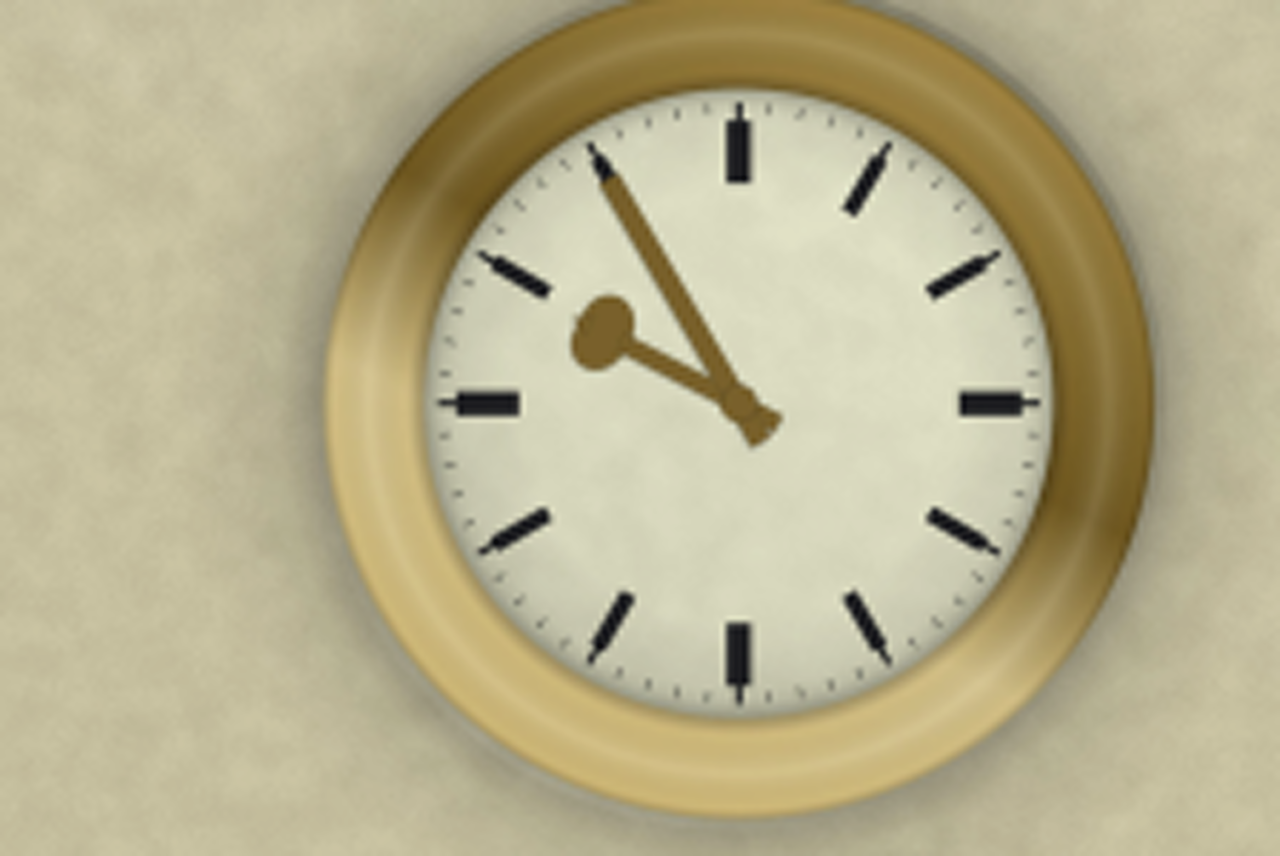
9:55
